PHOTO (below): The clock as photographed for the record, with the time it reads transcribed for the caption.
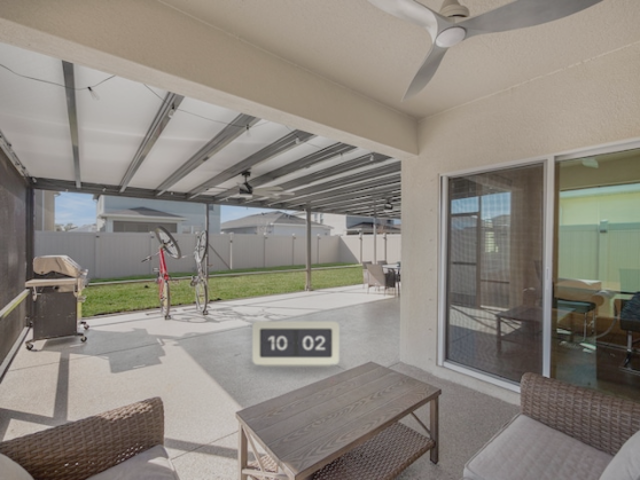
10:02
